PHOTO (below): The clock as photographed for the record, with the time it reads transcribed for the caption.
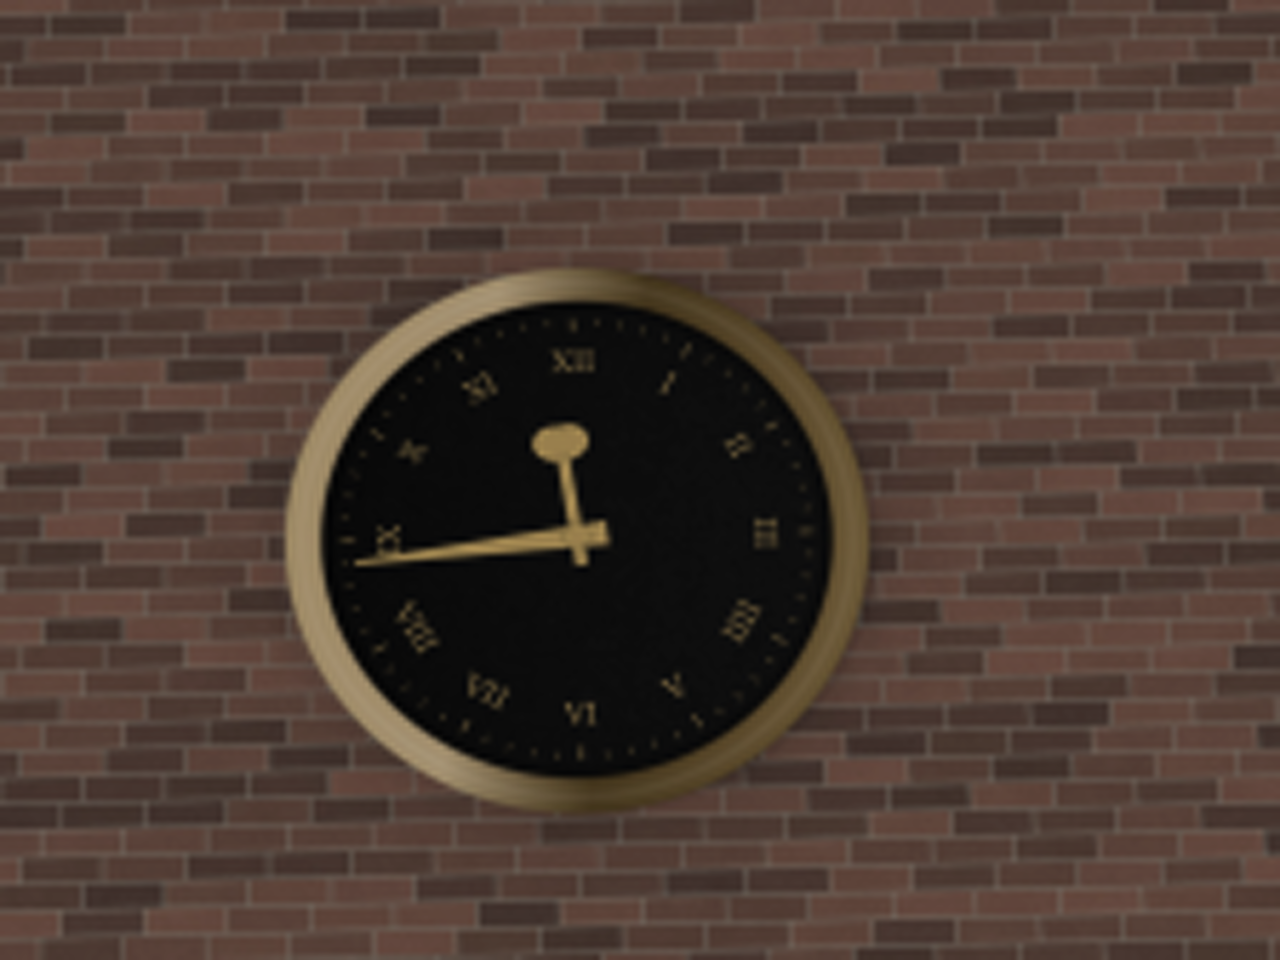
11:44
